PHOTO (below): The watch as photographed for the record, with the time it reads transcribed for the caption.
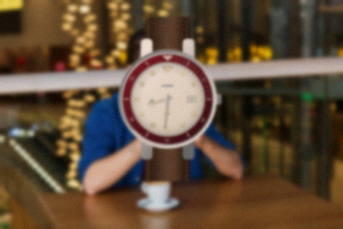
8:31
